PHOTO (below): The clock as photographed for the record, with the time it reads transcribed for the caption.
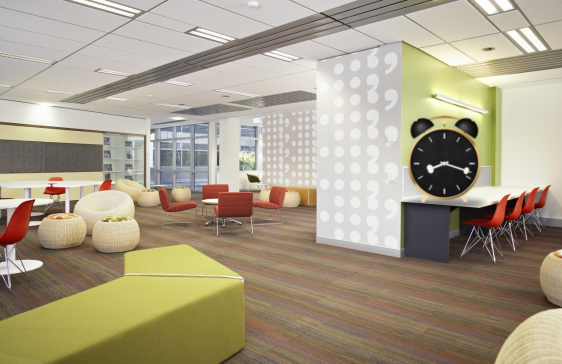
8:18
